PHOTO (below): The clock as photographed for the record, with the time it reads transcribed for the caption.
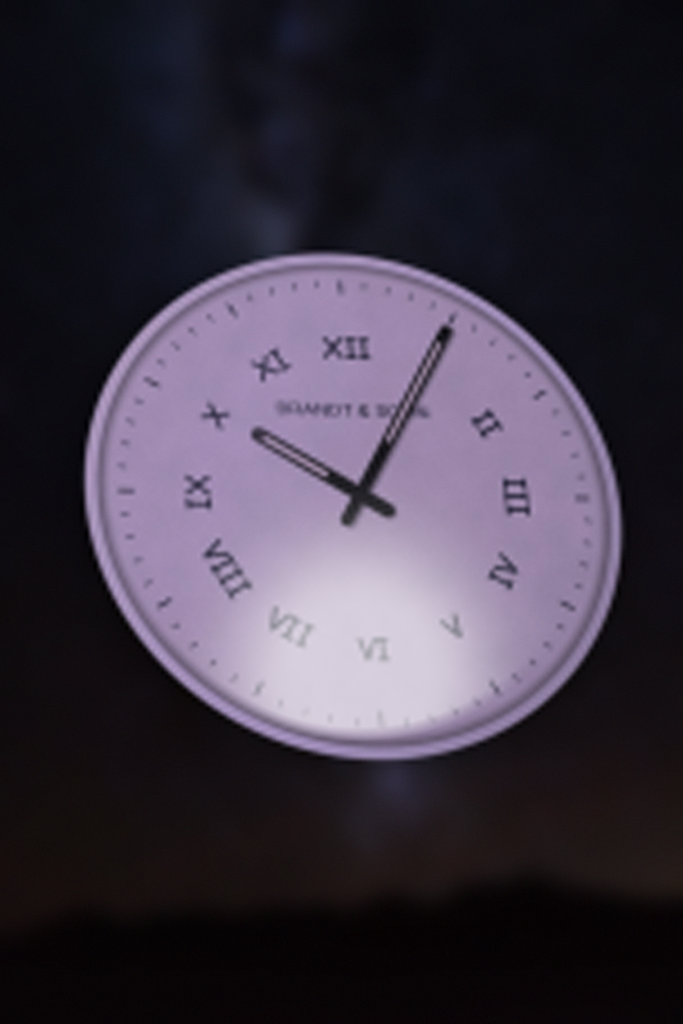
10:05
